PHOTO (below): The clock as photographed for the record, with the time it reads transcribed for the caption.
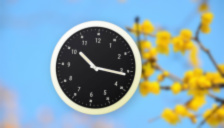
10:16
